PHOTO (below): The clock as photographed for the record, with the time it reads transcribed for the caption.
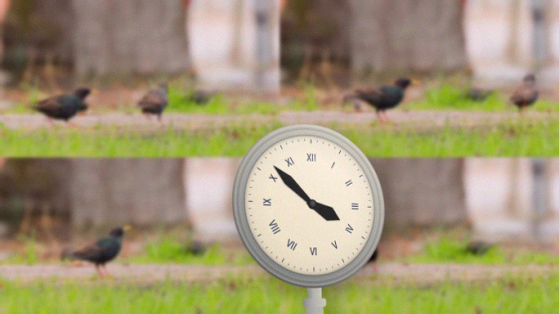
3:52
